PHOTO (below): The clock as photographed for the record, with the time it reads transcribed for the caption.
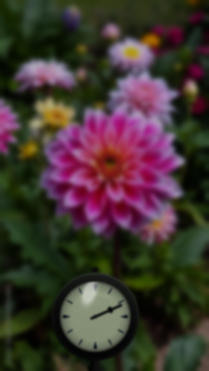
2:11
